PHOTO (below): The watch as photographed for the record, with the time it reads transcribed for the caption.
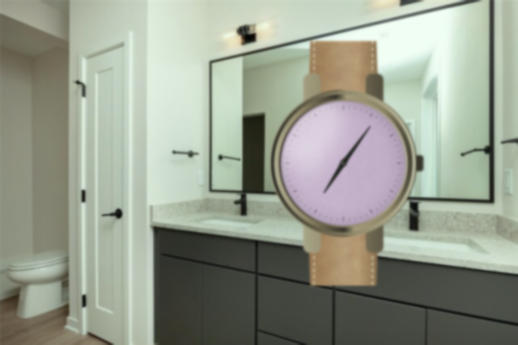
7:06
